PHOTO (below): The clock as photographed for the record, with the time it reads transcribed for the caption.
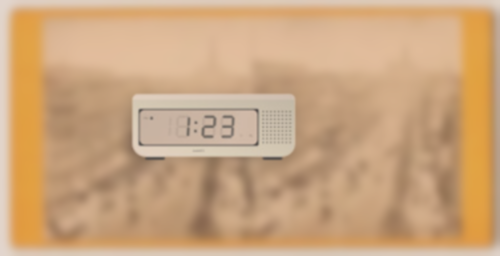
1:23
